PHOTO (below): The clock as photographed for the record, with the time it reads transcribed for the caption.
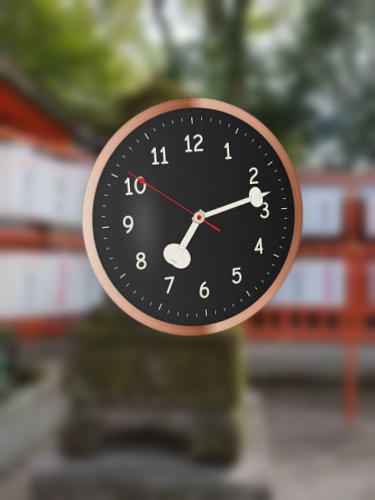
7:12:51
